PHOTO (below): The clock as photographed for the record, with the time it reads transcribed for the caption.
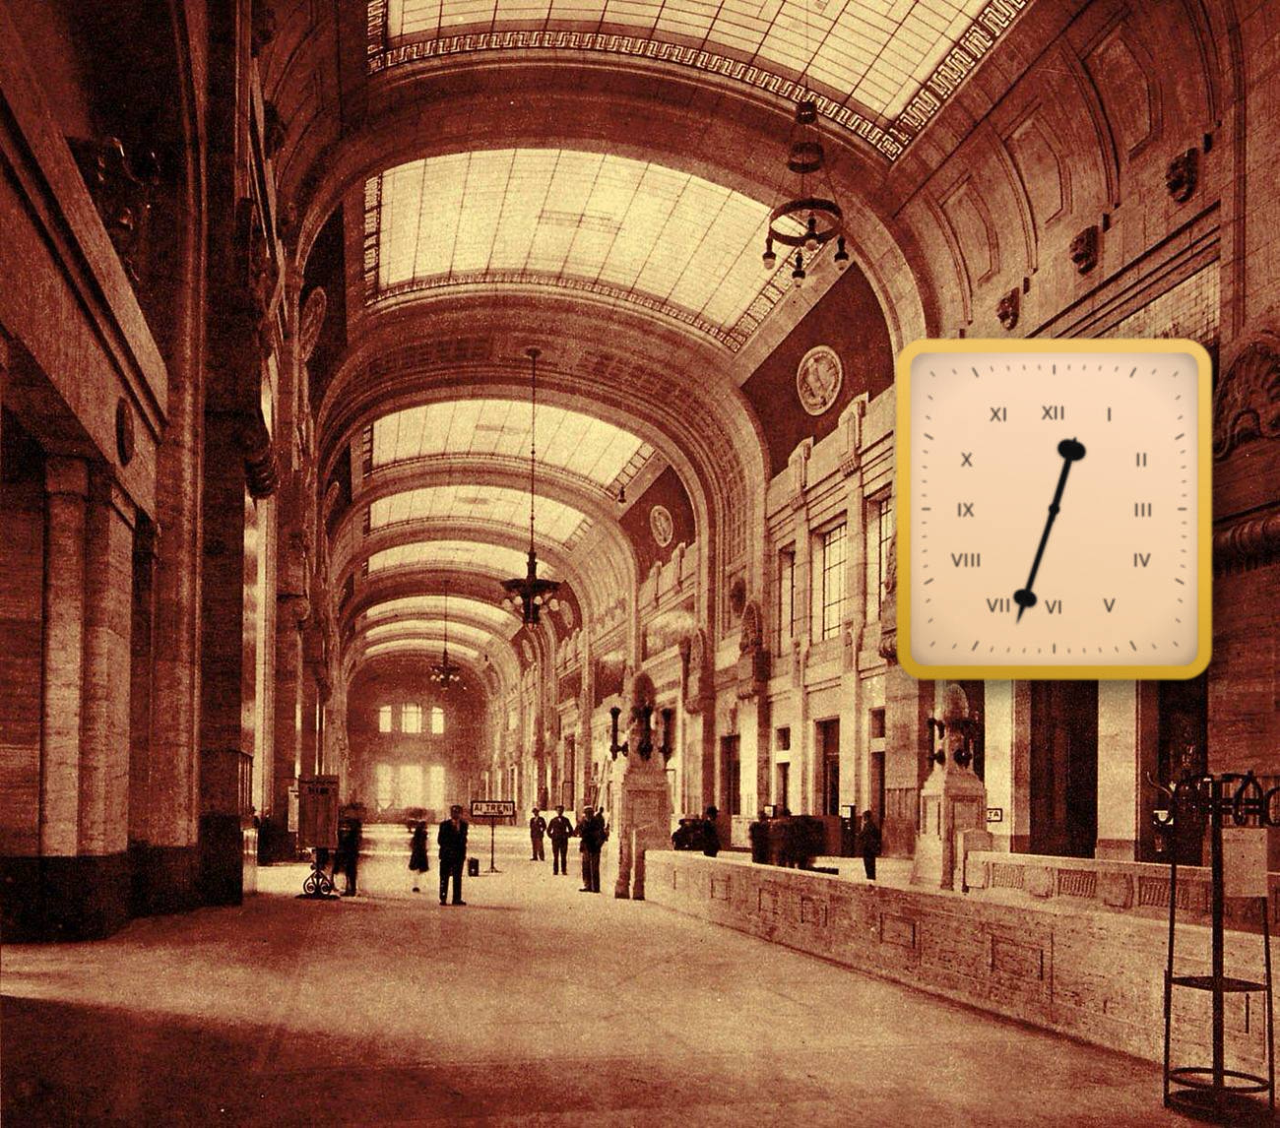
12:33
